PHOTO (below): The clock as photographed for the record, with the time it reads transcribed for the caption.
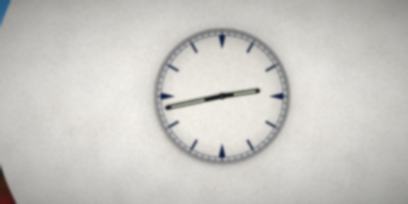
2:43
